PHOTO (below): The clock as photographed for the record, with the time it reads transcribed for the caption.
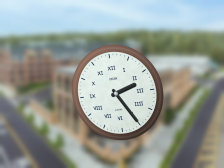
2:25
